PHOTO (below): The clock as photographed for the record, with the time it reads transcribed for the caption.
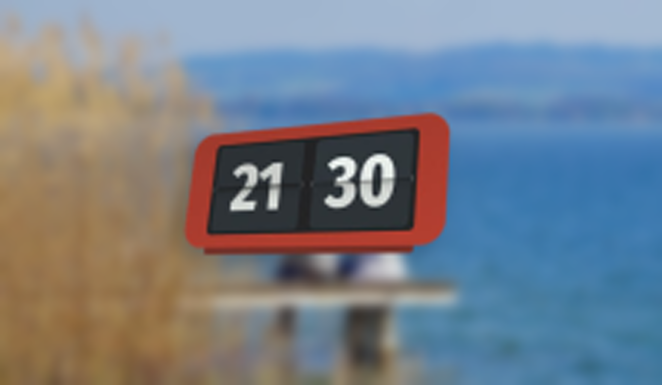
21:30
